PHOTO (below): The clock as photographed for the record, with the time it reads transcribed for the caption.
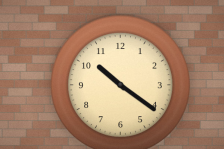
10:21
